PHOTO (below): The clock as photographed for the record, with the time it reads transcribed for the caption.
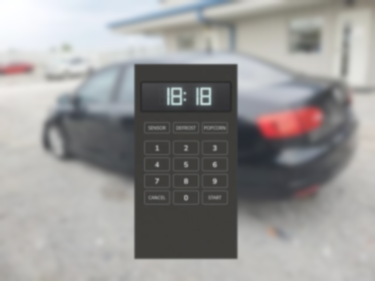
18:18
